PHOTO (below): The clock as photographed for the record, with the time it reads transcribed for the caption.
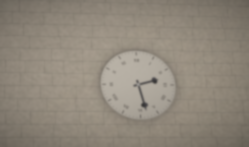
2:28
